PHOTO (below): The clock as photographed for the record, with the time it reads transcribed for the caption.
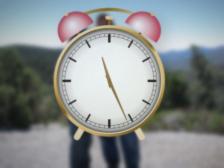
11:26
